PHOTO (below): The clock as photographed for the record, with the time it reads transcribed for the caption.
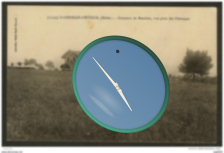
4:53
